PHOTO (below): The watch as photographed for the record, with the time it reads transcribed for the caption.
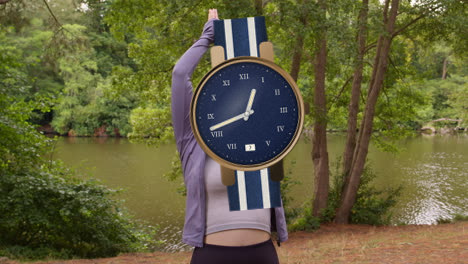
12:42
